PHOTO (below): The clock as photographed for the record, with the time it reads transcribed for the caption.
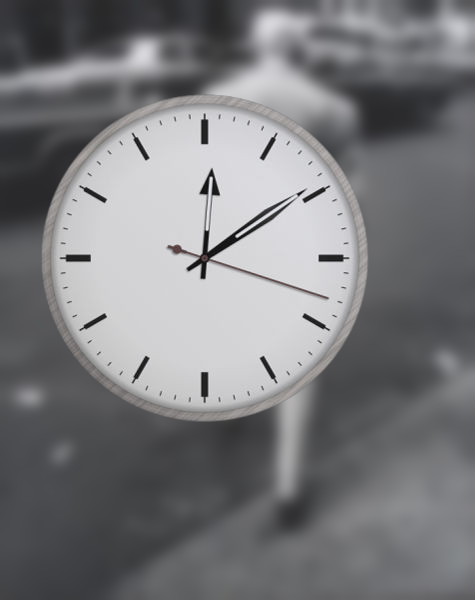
12:09:18
